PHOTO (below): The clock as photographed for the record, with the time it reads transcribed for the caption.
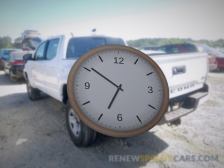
6:51
